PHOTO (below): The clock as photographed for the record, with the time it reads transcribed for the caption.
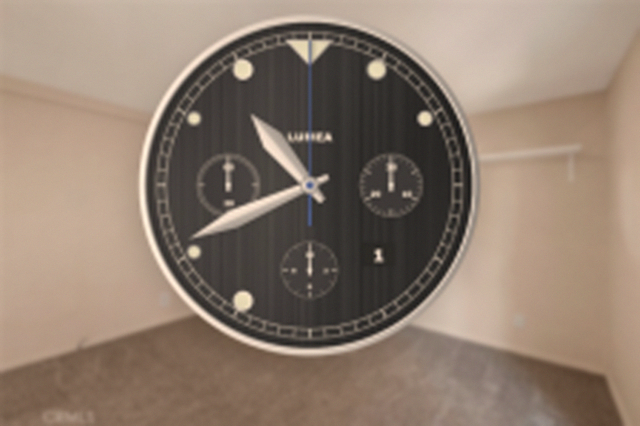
10:41
